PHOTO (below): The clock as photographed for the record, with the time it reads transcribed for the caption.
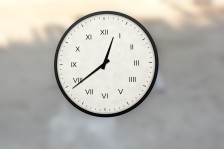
12:39
